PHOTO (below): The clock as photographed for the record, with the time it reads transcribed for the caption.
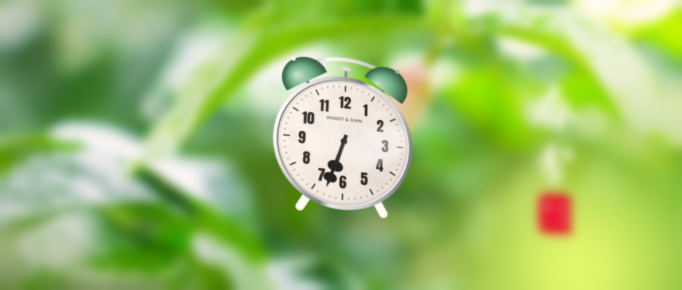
6:33
